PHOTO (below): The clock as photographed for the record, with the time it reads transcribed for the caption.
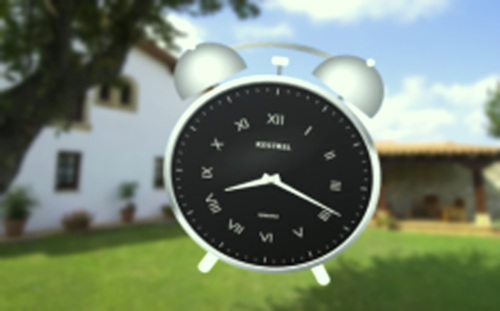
8:19
